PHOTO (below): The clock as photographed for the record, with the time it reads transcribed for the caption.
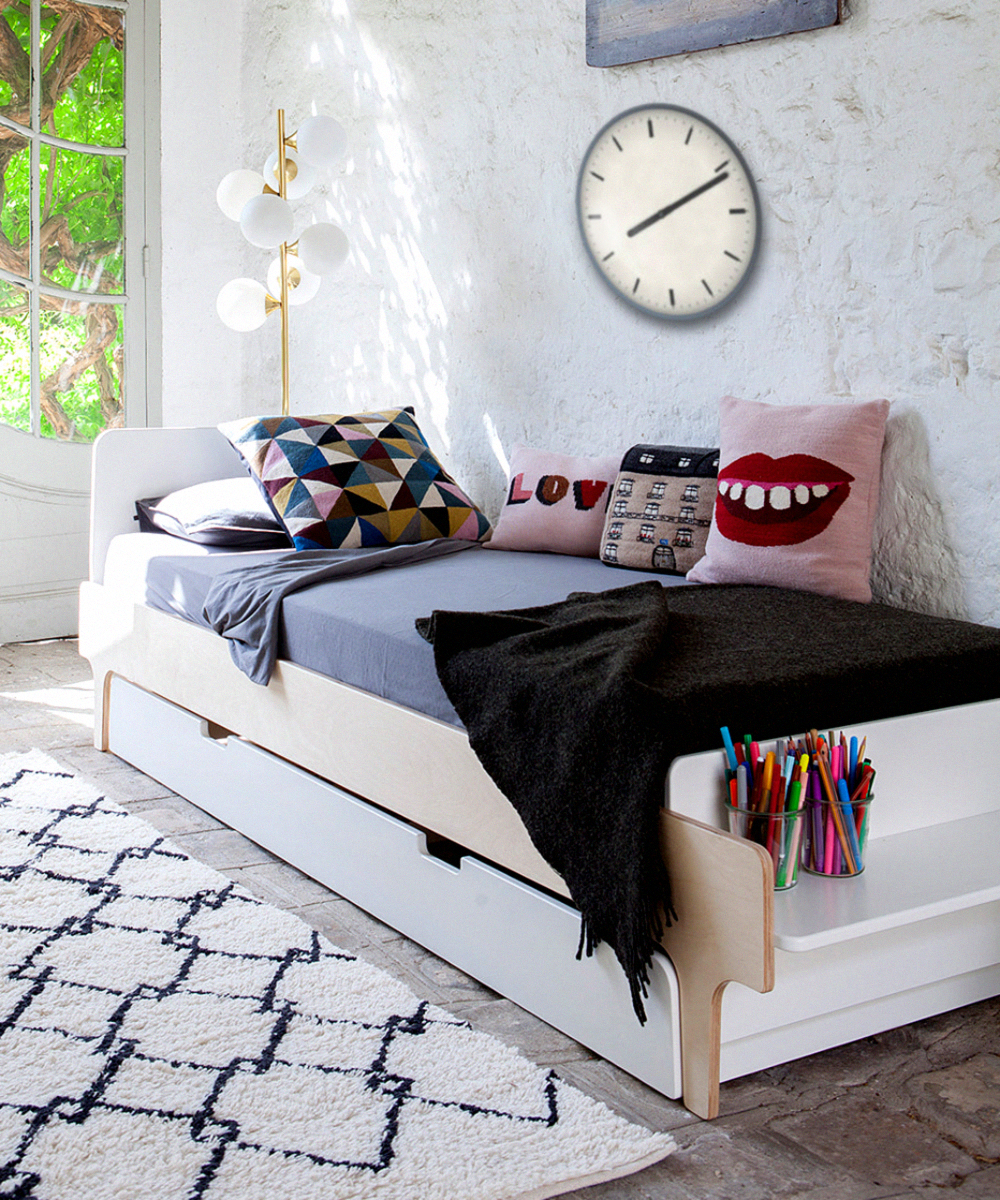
8:11
